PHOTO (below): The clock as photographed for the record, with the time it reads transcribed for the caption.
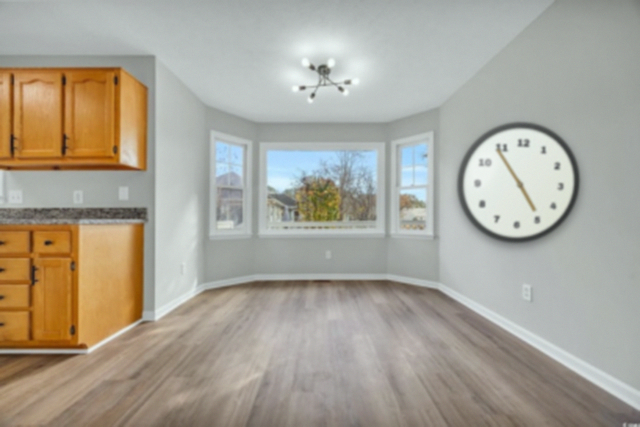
4:54
